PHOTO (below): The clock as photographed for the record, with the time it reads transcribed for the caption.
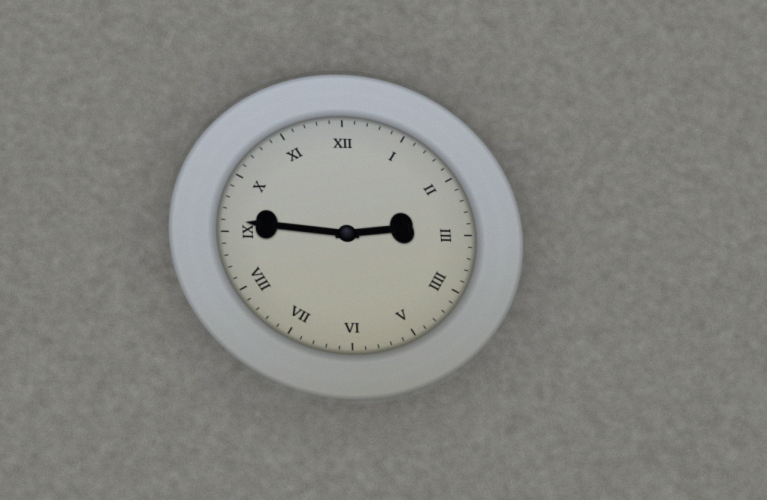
2:46
